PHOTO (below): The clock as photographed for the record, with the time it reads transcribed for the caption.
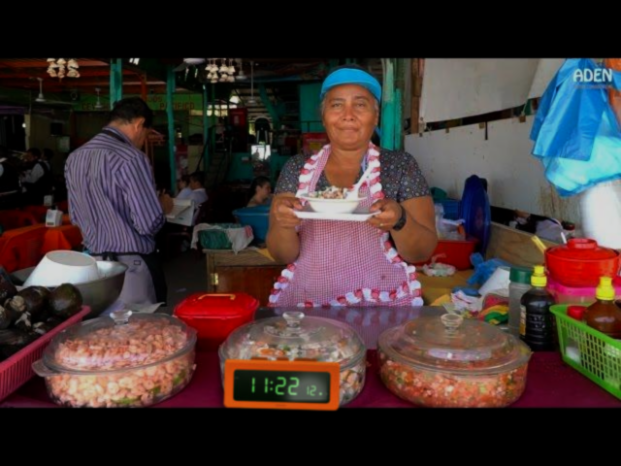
11:22
